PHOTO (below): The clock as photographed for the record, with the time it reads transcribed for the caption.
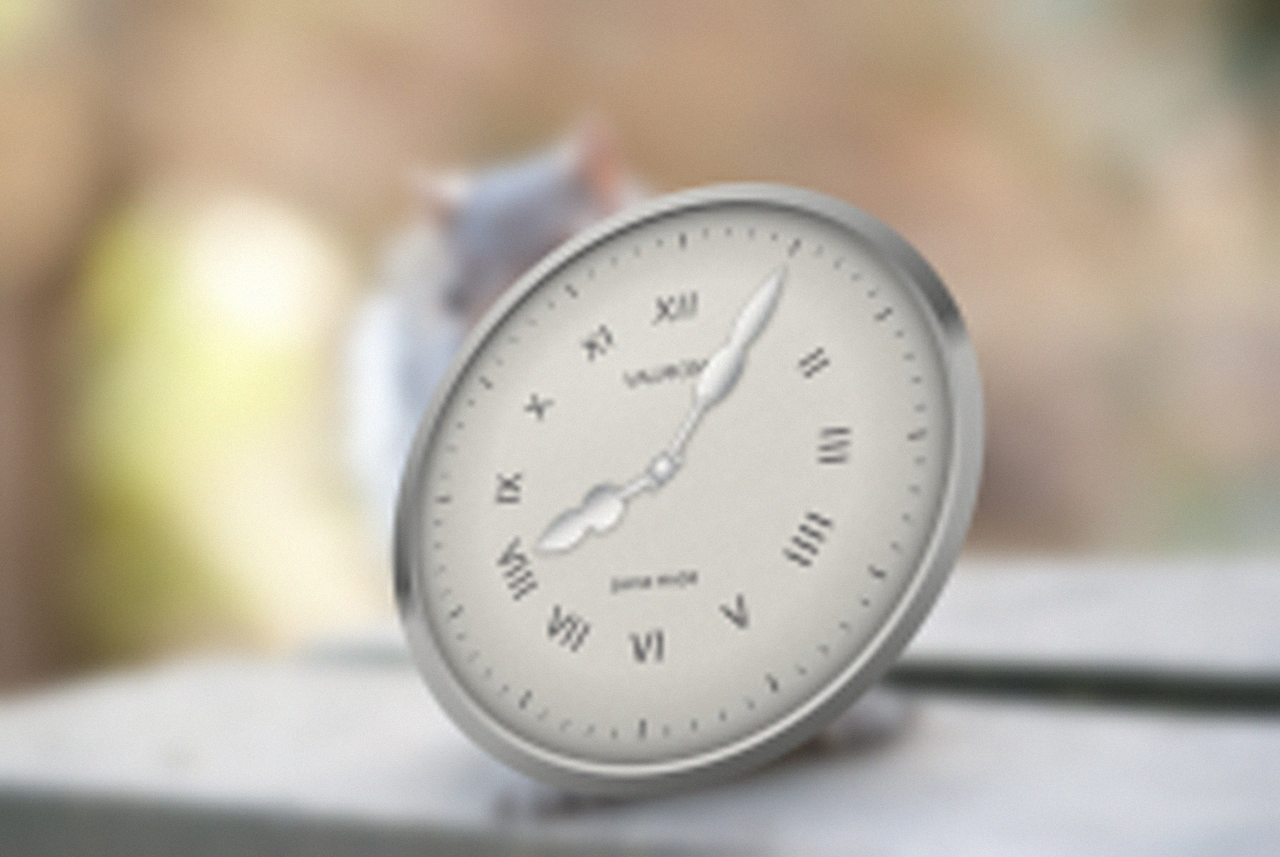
8:05
